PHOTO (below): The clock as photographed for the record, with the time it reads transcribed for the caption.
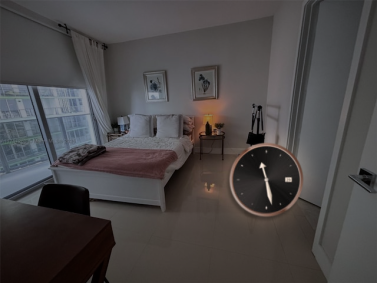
11:28
